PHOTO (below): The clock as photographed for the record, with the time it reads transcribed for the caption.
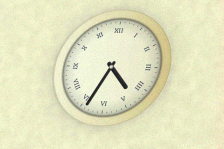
4:34
